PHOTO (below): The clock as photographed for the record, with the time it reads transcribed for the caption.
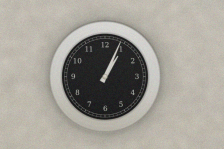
1:04
